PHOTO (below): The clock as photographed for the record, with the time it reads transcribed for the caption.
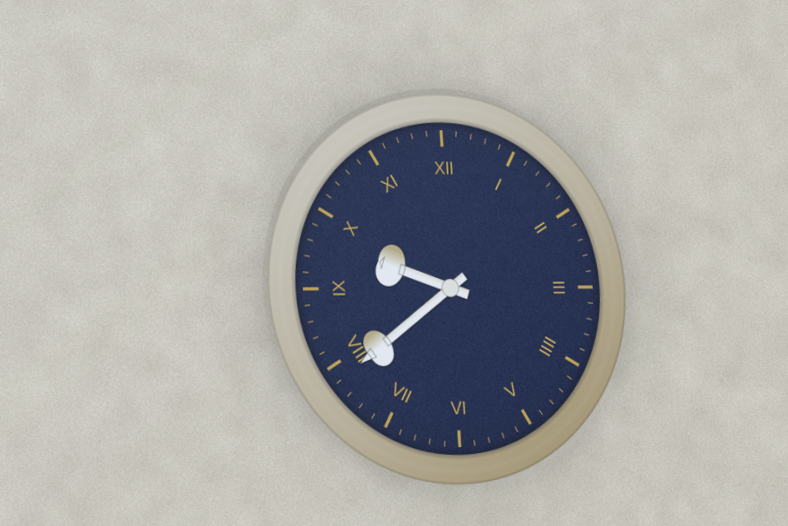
9:39
